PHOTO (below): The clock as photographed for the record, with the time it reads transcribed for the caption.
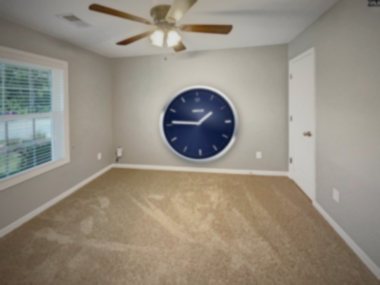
1:46
